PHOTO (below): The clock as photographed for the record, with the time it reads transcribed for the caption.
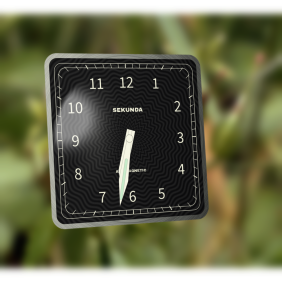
6:32
